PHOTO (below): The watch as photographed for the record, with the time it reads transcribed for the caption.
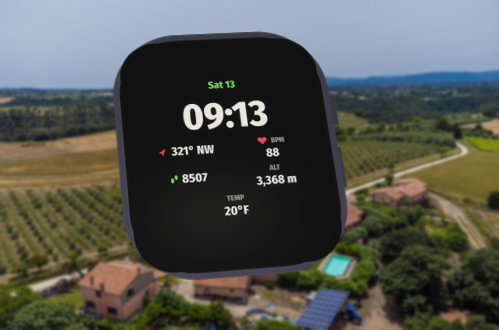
9:13
